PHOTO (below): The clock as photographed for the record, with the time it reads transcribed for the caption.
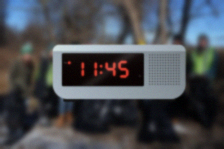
11:45
